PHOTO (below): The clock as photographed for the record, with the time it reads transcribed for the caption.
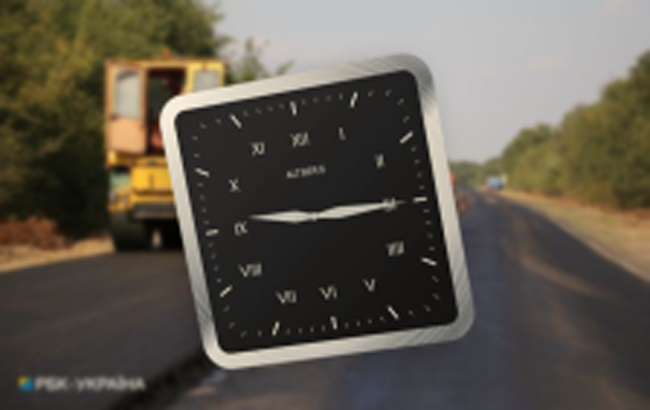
9:15
